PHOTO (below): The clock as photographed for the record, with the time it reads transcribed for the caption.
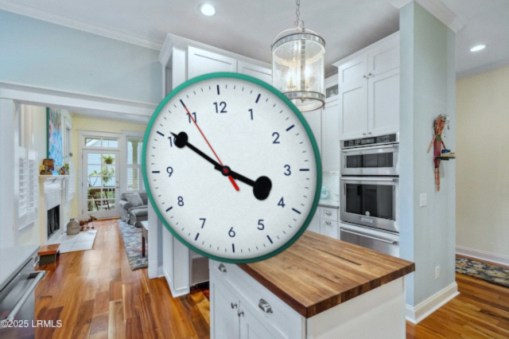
3:50:55
